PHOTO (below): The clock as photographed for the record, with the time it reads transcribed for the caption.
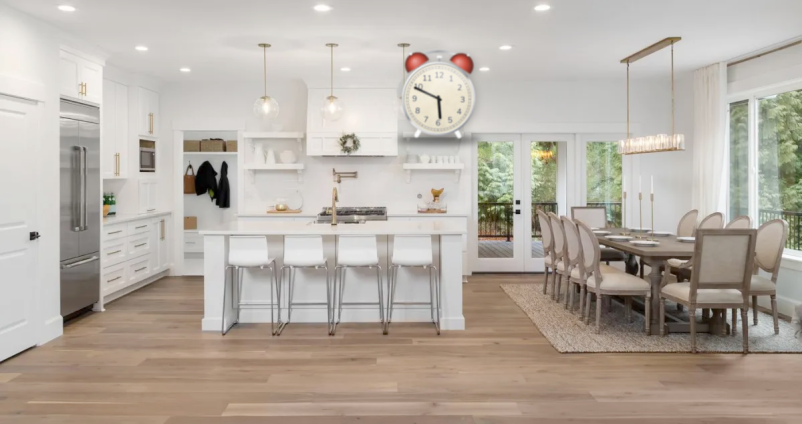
5:49
